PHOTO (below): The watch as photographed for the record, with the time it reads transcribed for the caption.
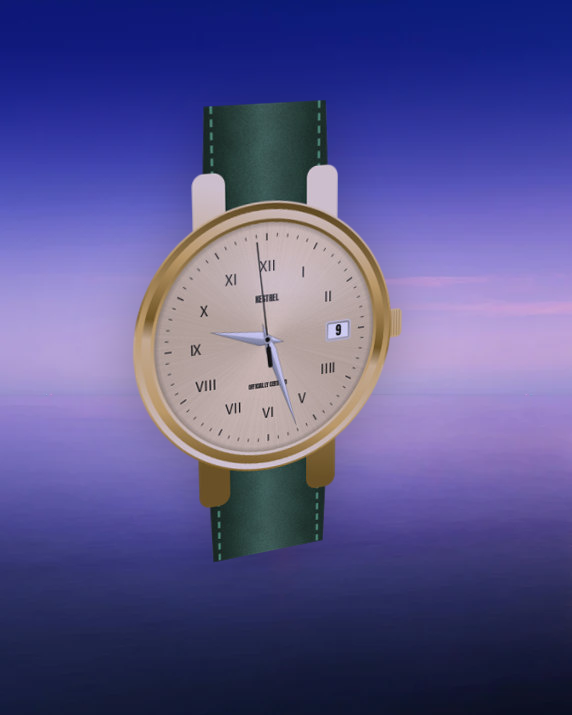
9:26:59
